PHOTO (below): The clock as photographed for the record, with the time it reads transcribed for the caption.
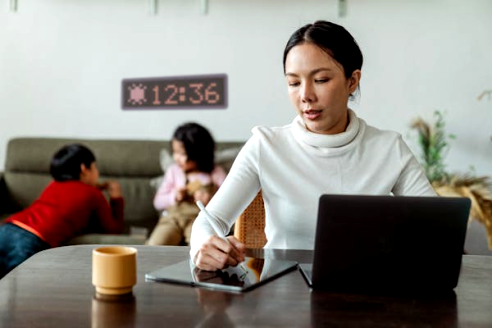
12:36
